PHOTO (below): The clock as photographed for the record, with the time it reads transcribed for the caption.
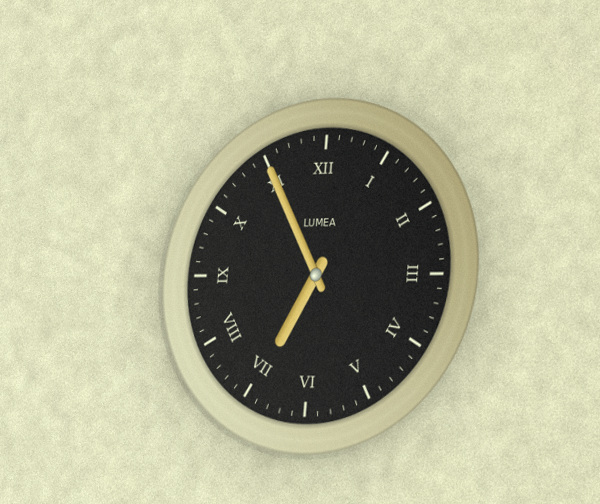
6:55
